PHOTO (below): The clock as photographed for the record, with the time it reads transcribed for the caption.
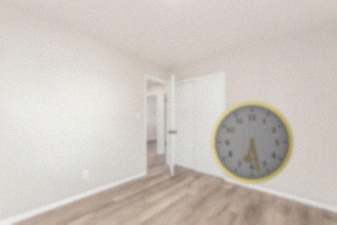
6:28
